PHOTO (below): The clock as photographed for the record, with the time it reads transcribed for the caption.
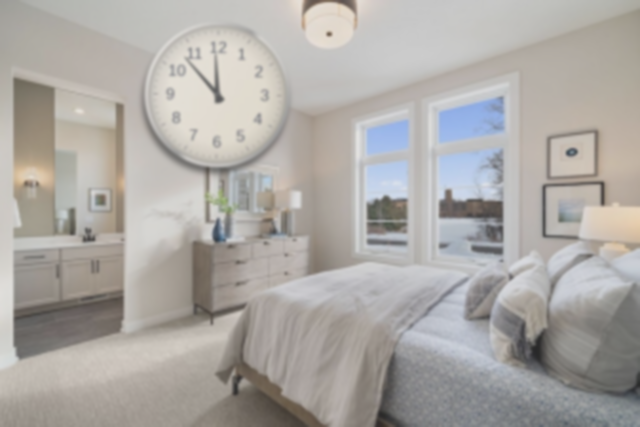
11:53
